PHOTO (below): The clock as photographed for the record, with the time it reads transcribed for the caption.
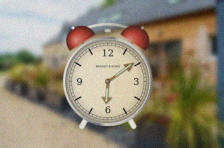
6:09
